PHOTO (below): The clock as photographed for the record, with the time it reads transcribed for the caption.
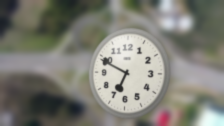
6:49
